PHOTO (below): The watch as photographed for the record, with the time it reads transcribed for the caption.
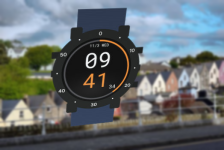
9:41
